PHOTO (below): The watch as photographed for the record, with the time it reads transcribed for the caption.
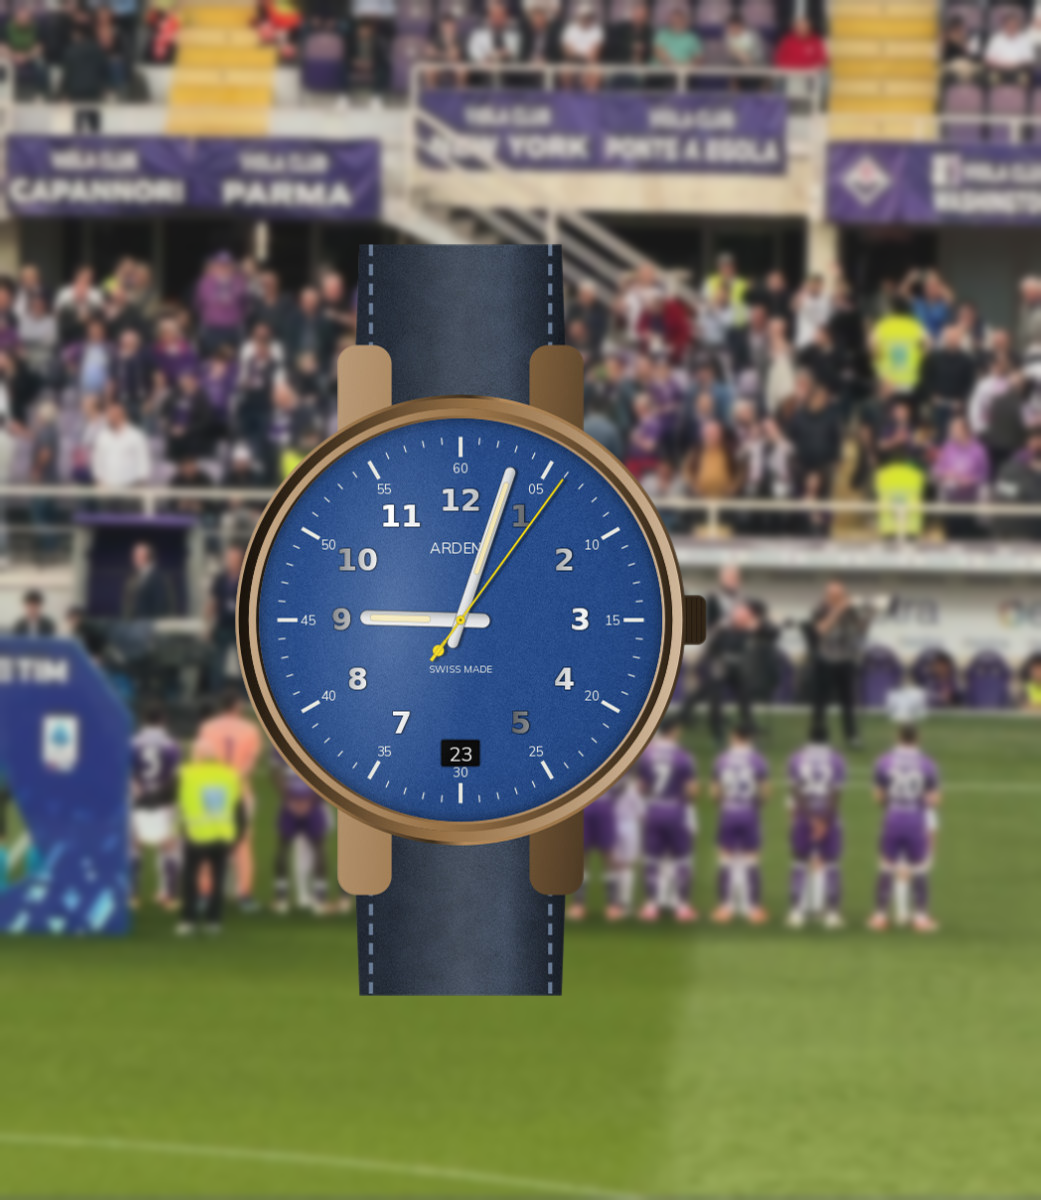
9:03:06
